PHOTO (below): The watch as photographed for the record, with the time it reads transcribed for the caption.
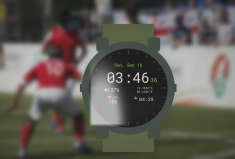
3:46
